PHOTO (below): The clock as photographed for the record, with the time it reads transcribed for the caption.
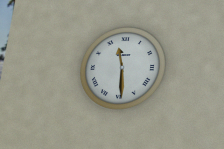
11:29
